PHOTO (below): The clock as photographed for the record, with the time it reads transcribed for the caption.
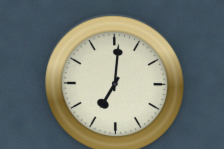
7:01
